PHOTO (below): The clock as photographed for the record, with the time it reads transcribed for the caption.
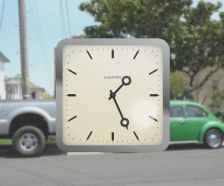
1:26
